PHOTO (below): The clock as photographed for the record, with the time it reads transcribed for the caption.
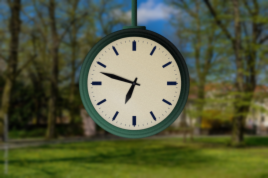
6:48
